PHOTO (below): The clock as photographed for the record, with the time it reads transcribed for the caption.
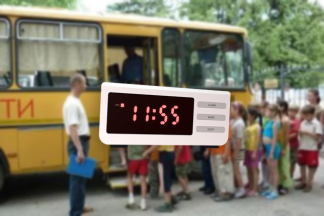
11:55
